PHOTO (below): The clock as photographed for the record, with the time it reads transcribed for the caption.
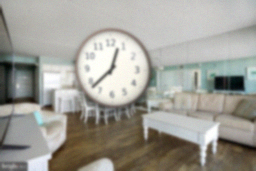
12:38
